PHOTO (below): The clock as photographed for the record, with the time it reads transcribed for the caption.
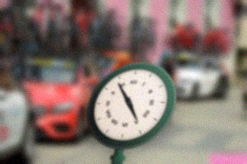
4:54
